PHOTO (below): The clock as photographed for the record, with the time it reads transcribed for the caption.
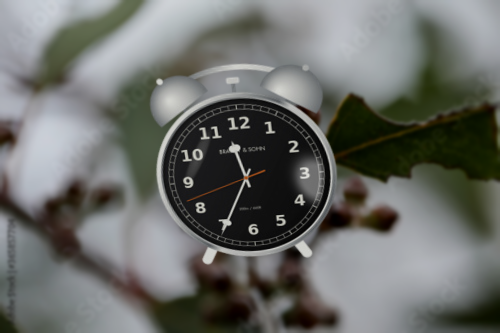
11:34:42
